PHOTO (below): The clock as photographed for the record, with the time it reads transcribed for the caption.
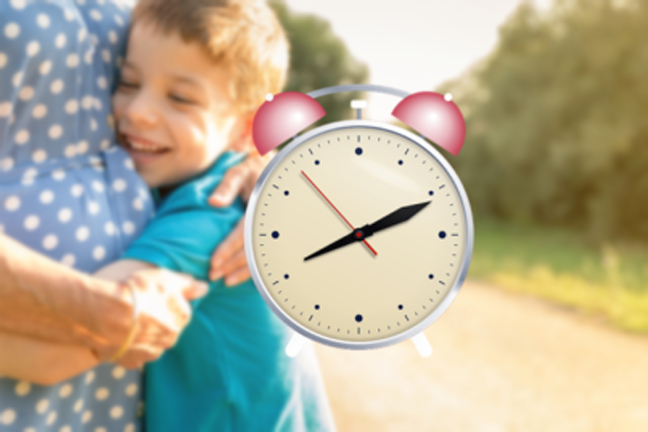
8:10:53
